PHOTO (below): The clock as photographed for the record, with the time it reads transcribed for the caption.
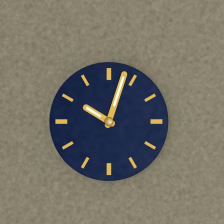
10:03
